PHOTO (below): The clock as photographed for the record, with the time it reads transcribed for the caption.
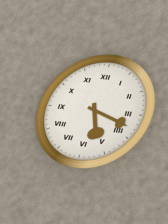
5:18
